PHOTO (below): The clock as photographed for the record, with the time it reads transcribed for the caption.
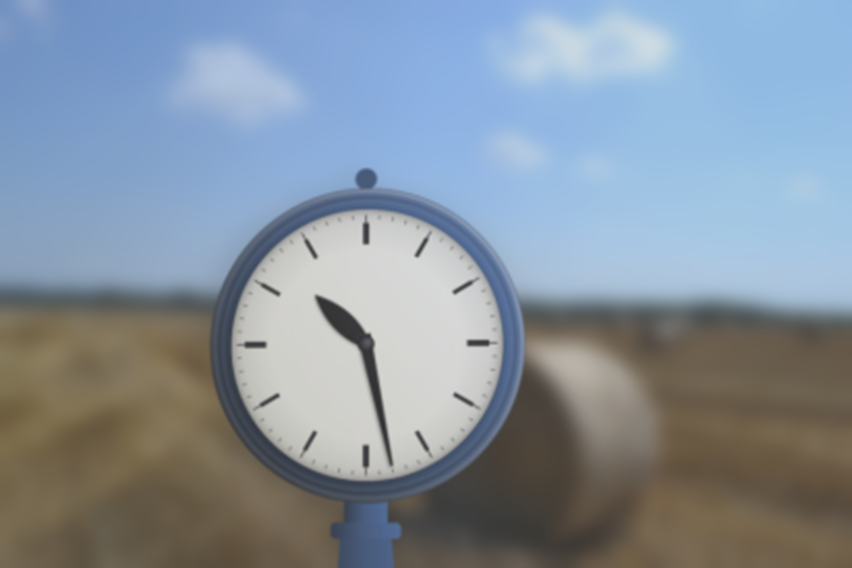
10:28
